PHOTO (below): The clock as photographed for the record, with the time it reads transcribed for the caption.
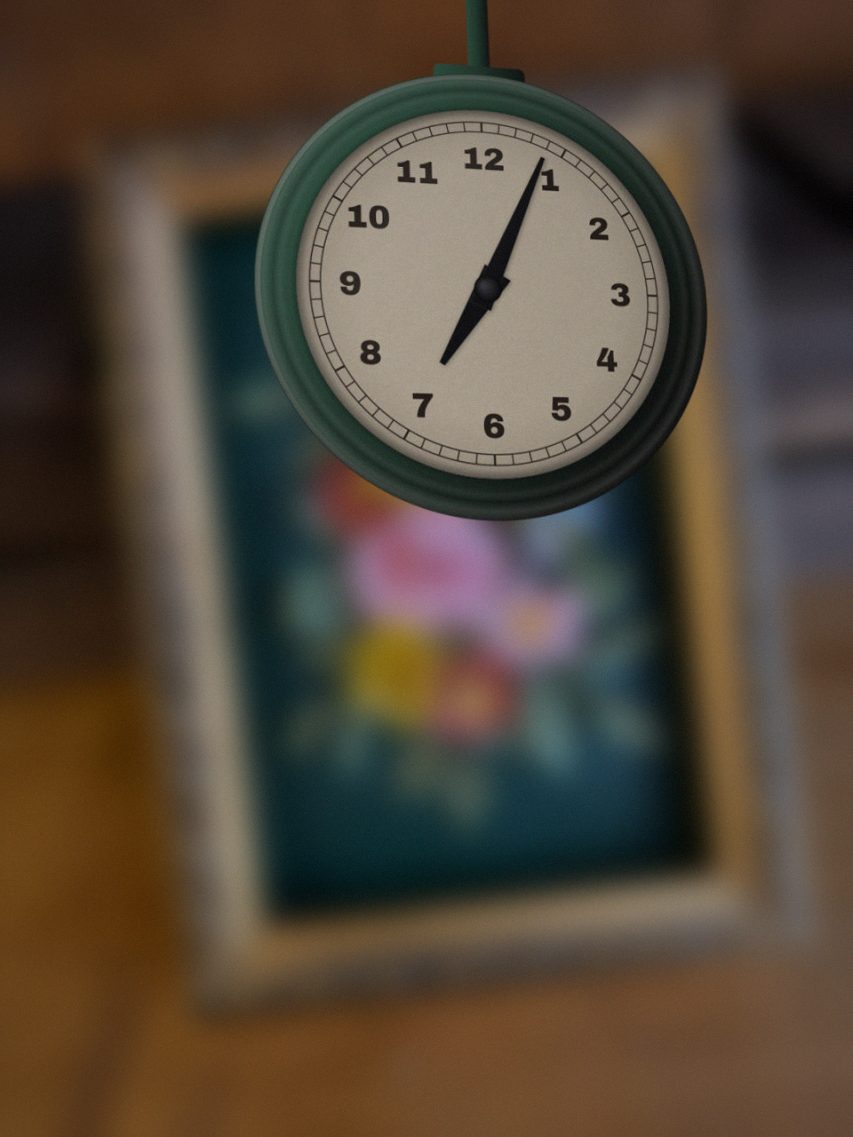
7:04
